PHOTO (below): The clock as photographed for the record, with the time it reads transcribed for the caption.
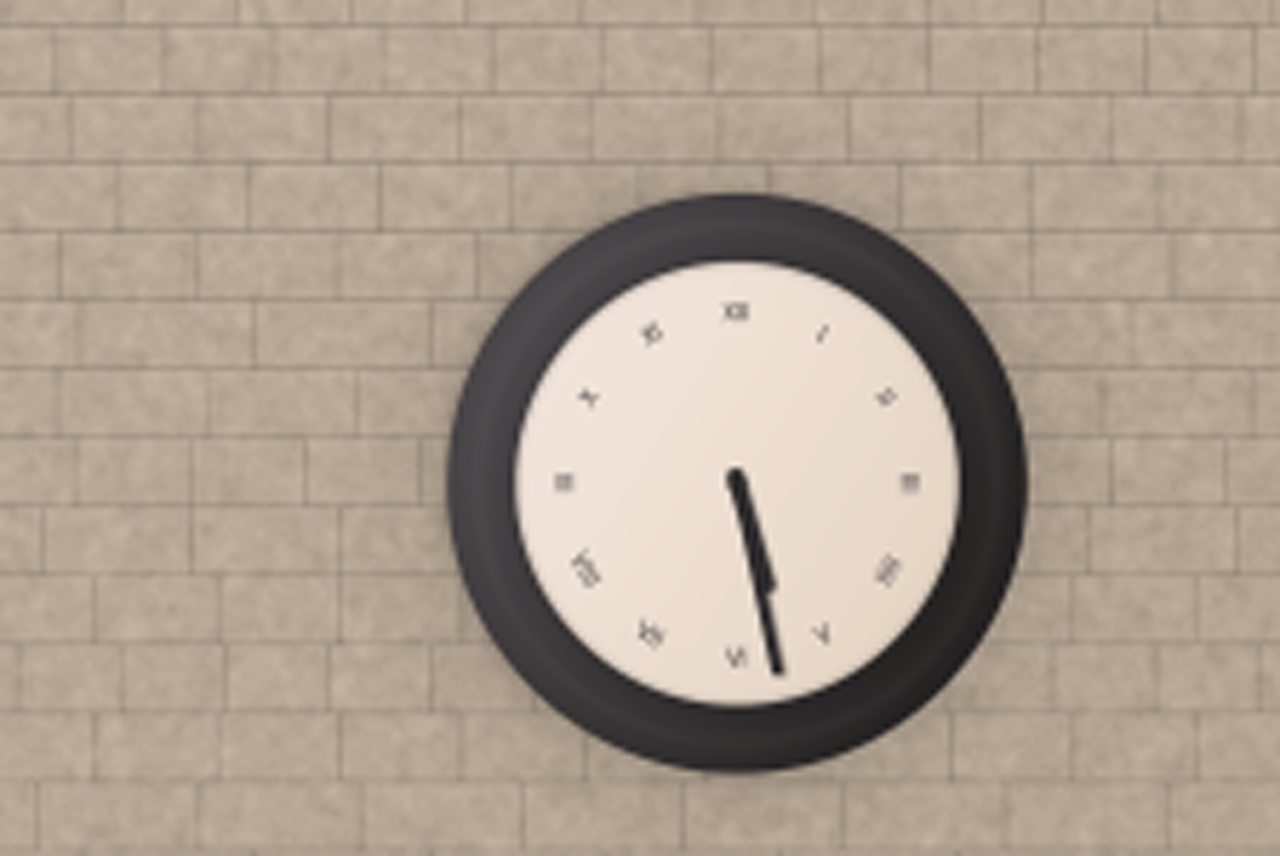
5:28
